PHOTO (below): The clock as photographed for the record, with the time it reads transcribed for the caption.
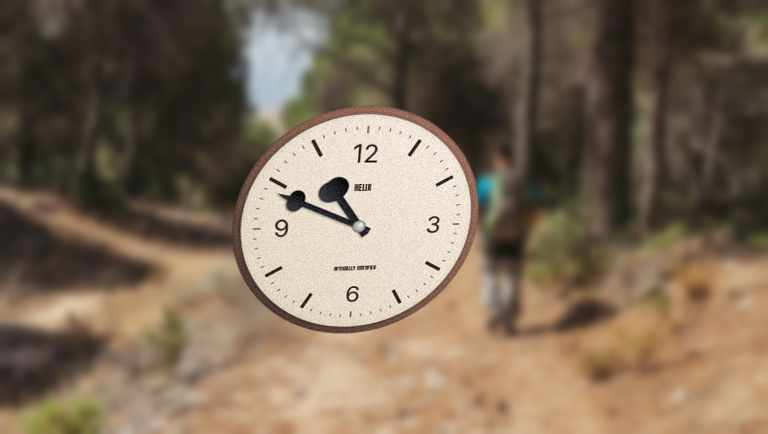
10:49
